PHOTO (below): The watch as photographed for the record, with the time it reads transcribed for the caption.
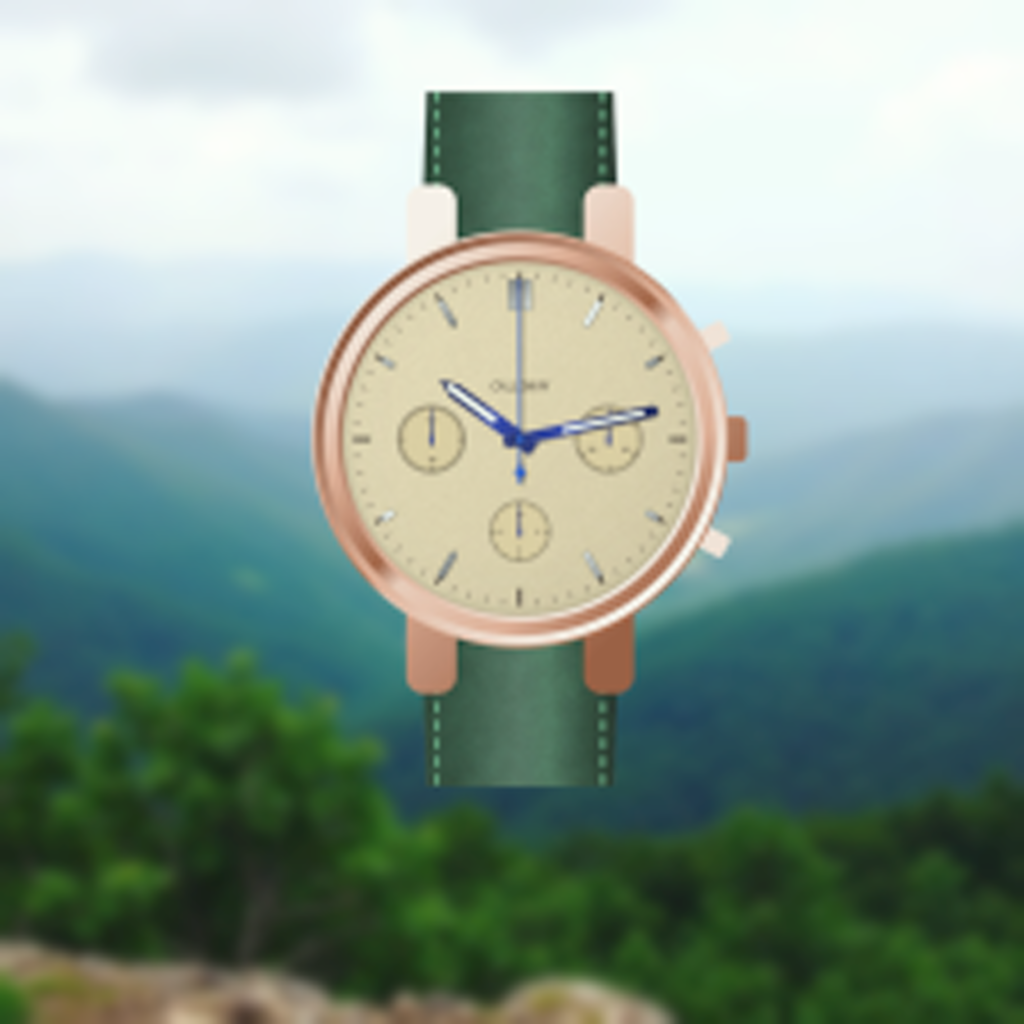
10:13
